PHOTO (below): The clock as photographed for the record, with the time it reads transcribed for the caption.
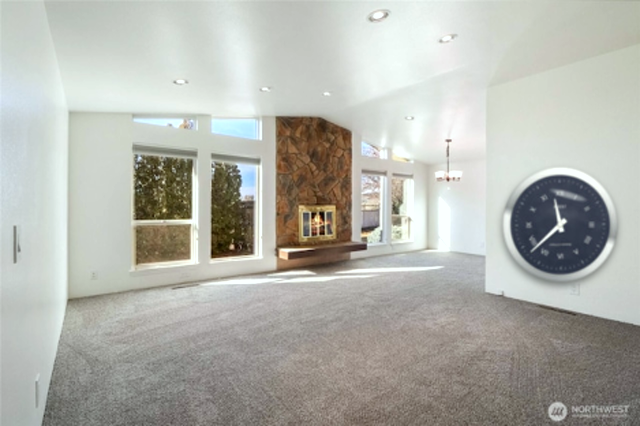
11:38
